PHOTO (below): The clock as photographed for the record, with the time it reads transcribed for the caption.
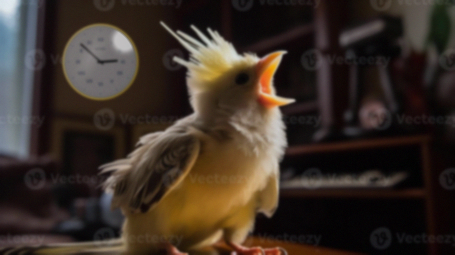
2:52
